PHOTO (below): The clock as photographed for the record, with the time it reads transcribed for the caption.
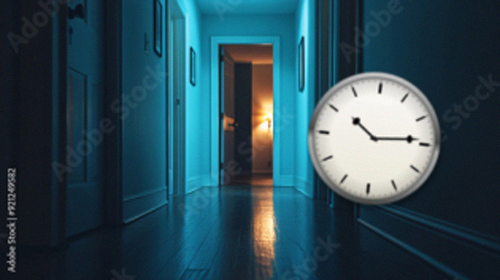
10:14
